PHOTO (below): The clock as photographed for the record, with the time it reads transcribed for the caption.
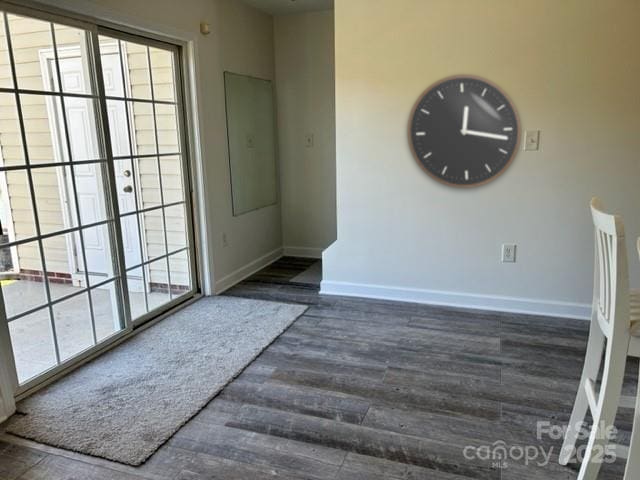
12:17
